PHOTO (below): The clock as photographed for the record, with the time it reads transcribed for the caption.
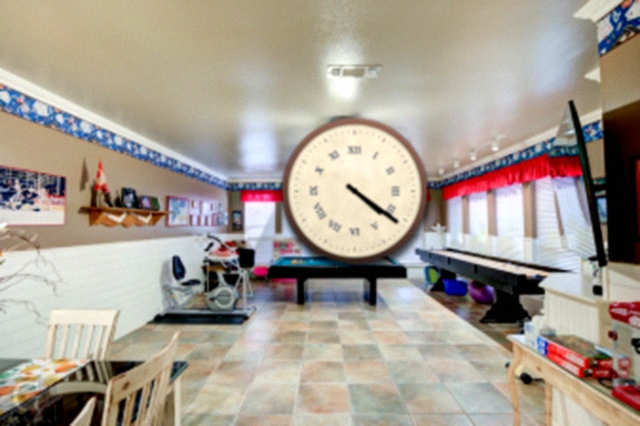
4:21
